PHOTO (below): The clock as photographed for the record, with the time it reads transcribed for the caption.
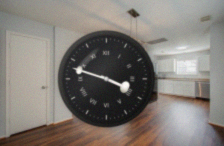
3:48
